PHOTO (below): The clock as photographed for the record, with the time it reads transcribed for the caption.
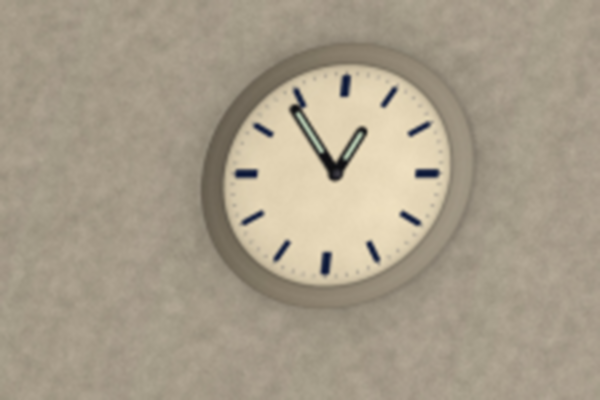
12:54
